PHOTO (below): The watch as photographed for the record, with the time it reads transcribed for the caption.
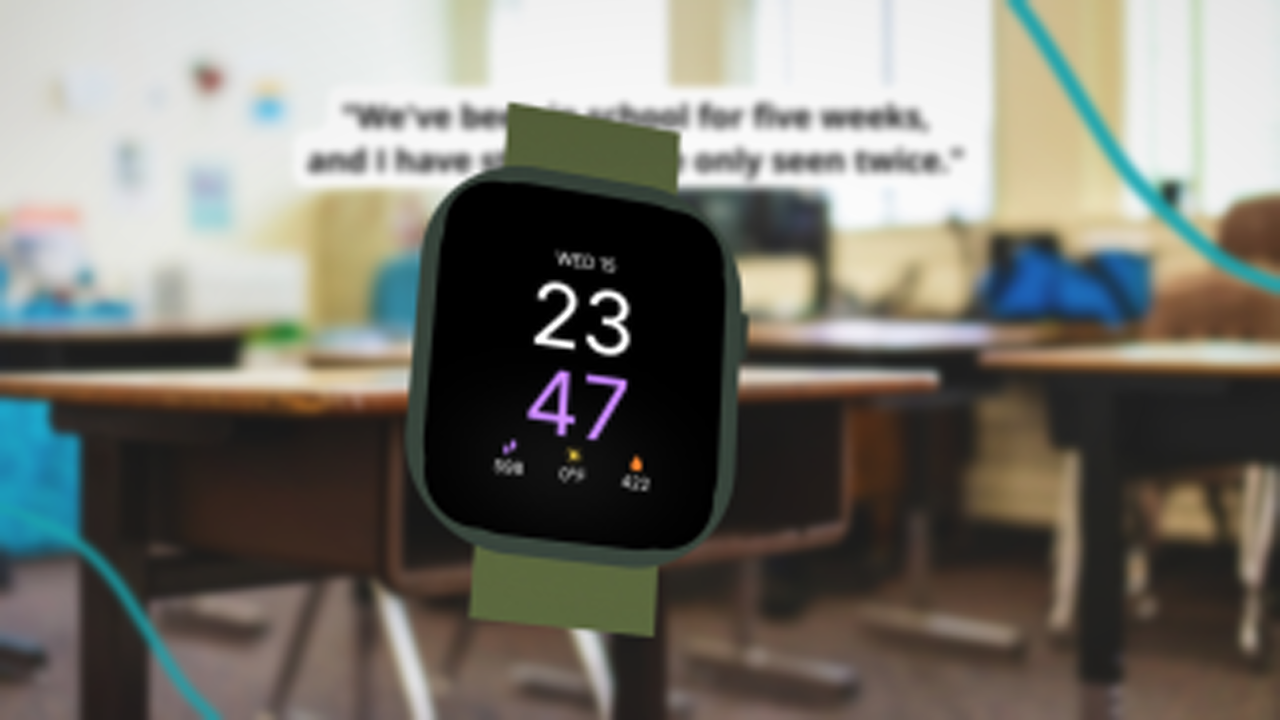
23:47
